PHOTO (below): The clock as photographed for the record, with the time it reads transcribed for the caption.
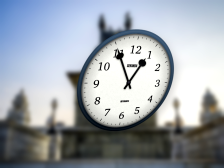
12:55
